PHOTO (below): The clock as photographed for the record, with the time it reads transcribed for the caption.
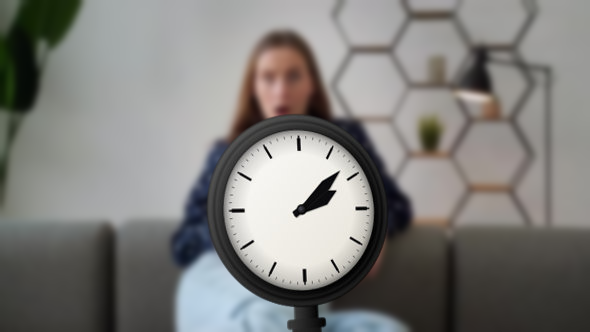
2:08
